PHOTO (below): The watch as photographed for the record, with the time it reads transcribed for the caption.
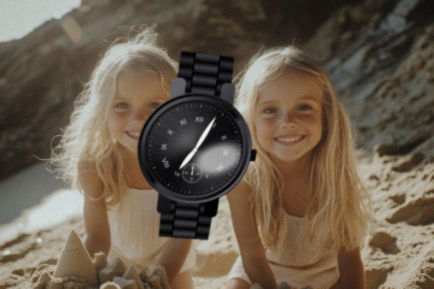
7:04
